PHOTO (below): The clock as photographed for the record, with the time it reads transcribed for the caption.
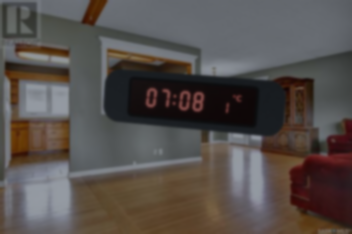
7:08
